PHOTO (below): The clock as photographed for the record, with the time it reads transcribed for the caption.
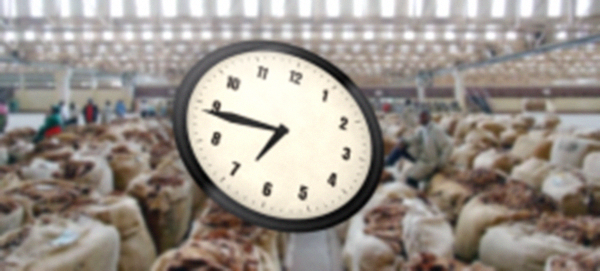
6:44
